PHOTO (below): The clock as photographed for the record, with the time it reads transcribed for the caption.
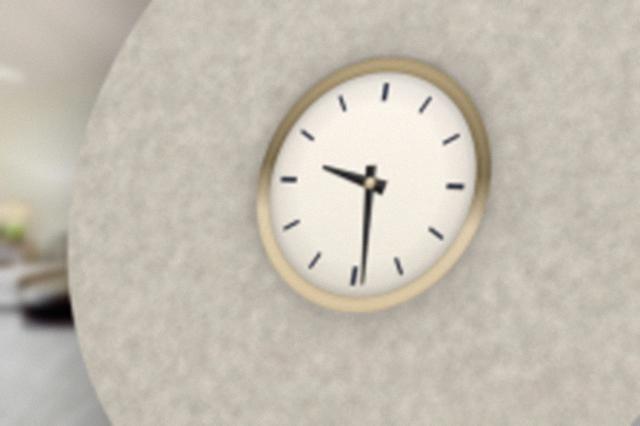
9:29
